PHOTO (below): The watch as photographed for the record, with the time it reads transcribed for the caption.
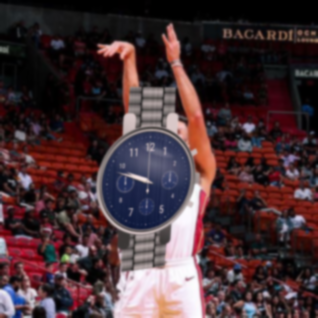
9:48
